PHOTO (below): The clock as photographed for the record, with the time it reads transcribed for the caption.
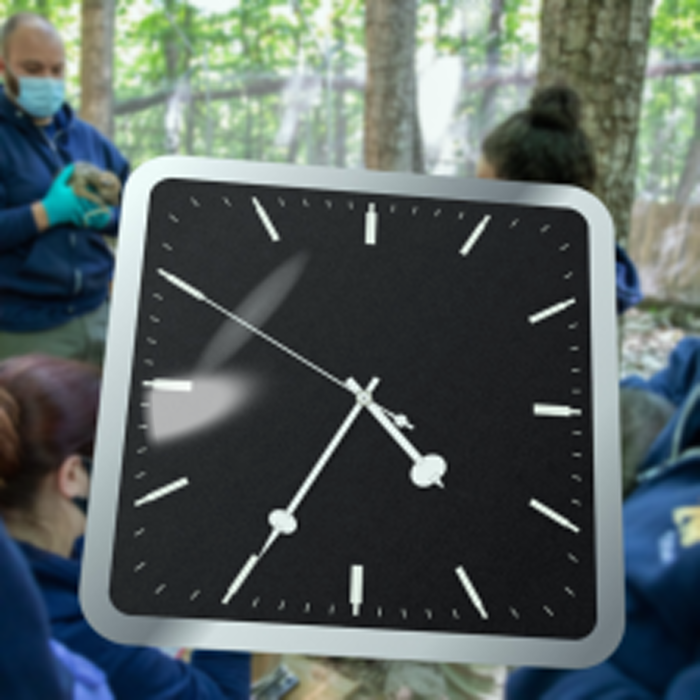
4:34:50
